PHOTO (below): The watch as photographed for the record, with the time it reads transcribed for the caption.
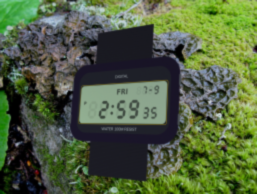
2:59:35
